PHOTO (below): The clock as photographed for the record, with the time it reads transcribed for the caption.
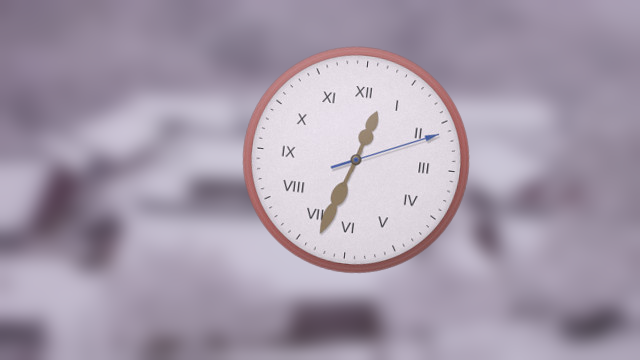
12:33:11
